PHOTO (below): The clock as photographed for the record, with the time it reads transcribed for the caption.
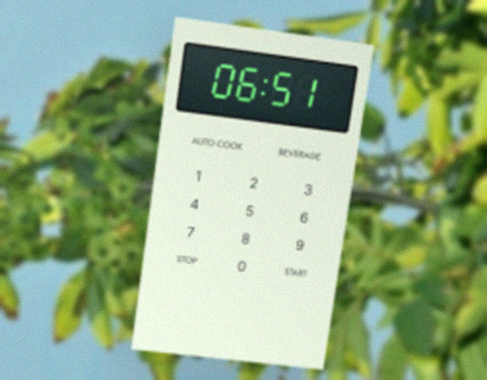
6:51
